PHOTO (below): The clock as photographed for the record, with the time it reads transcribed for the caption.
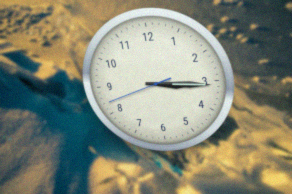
3:15:42
